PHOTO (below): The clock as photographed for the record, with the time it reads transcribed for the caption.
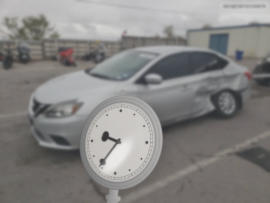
9:36
